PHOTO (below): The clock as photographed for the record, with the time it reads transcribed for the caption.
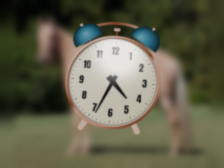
4:34
